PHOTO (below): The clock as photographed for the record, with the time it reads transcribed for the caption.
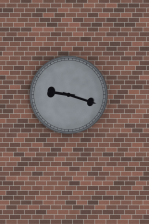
9:18
